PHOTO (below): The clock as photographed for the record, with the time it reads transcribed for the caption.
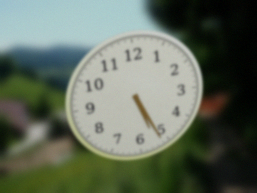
5:26
